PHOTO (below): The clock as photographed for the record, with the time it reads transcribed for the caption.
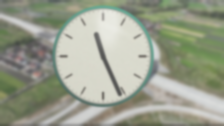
11:26
